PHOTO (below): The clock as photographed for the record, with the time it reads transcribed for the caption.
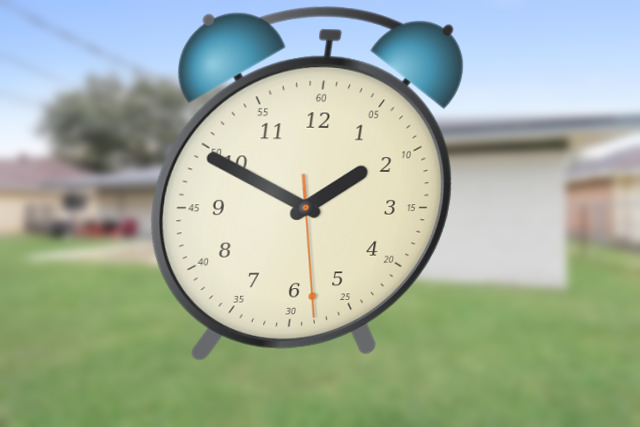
1:49:28
